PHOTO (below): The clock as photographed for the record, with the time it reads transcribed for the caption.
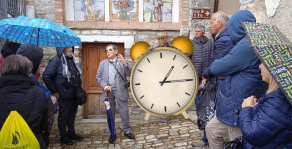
1:15
